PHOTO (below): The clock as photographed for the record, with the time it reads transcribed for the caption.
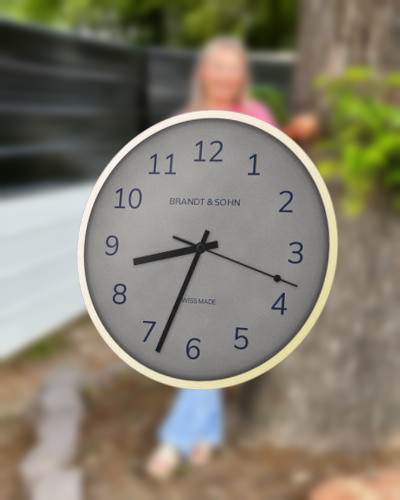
8:33:18
